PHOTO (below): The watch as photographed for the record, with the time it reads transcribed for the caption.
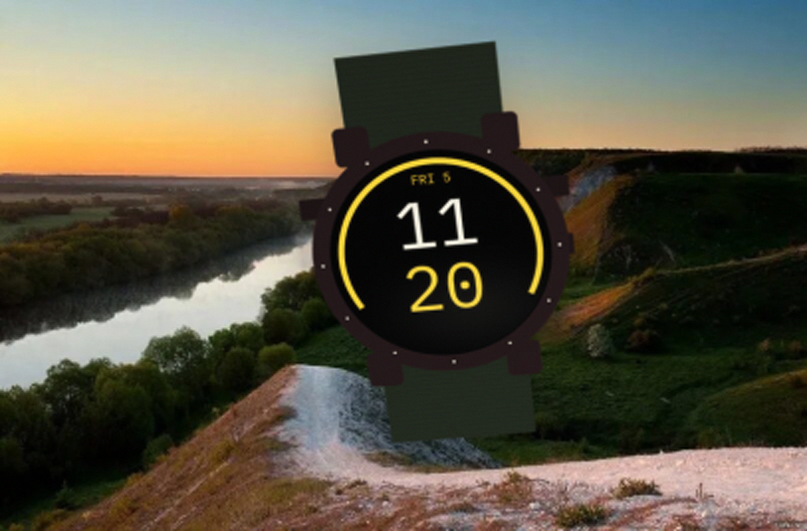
11:20
